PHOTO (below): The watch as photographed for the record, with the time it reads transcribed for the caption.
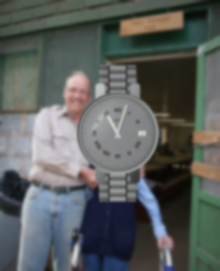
11:03
